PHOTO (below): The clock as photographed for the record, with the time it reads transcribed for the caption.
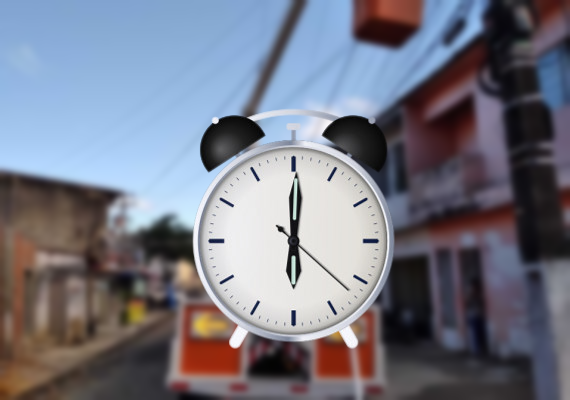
6:00:22
